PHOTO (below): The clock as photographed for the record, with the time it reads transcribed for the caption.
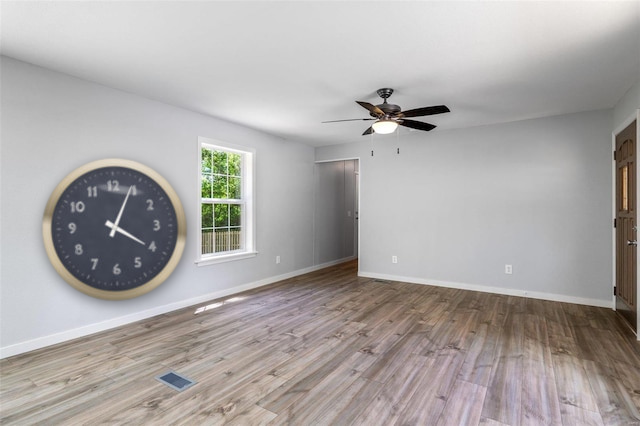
4:04
